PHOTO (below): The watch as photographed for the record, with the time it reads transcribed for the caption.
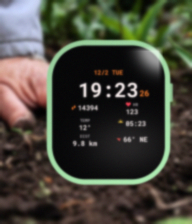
19:23
